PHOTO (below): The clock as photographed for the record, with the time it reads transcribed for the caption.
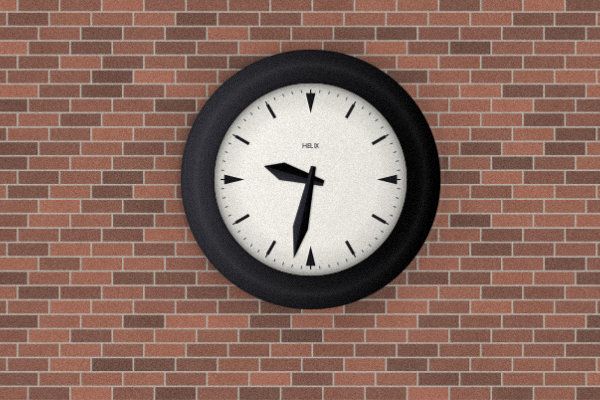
9:32
